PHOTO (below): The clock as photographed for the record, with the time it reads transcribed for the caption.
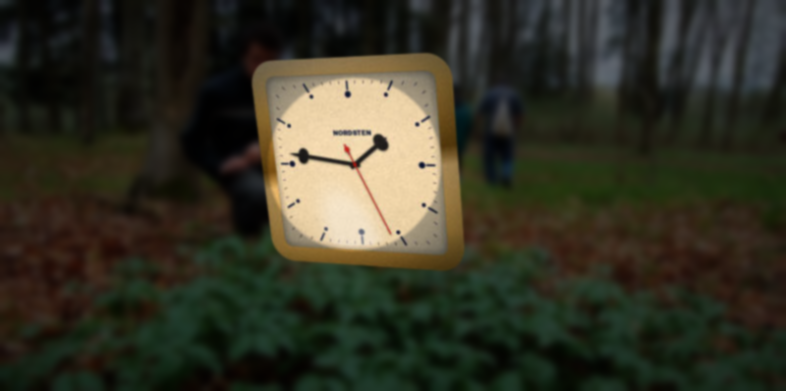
1:46:26
